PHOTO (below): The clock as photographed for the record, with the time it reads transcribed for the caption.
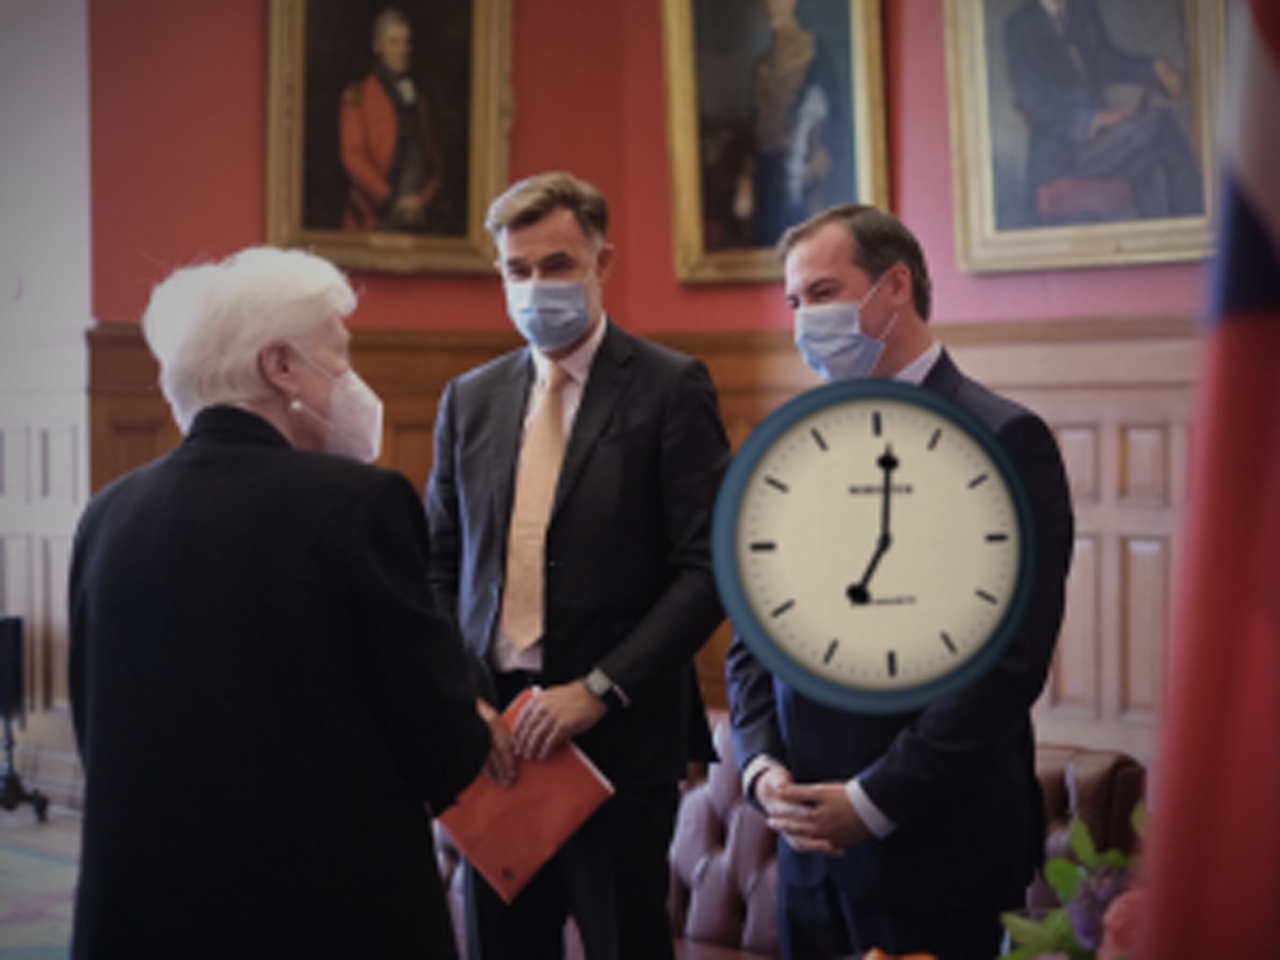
7:01
